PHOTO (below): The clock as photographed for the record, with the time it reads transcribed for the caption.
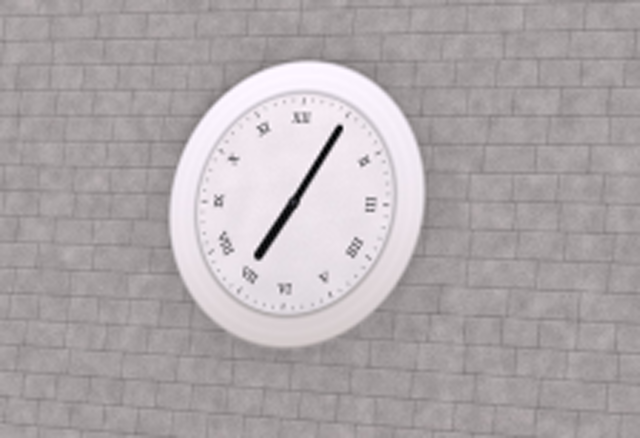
7:05
